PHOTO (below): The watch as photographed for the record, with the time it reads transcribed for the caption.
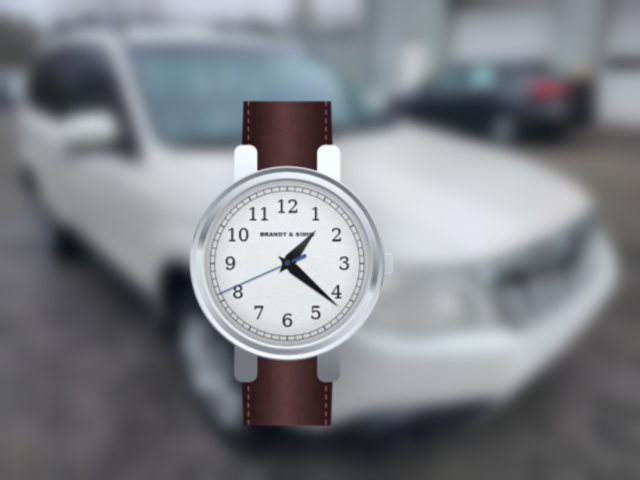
1:21:41
